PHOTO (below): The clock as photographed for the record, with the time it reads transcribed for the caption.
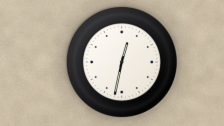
12:32
